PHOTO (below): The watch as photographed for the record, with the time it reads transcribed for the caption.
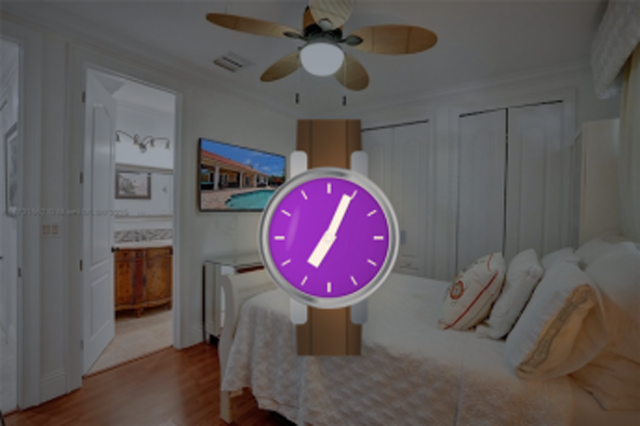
7:04
